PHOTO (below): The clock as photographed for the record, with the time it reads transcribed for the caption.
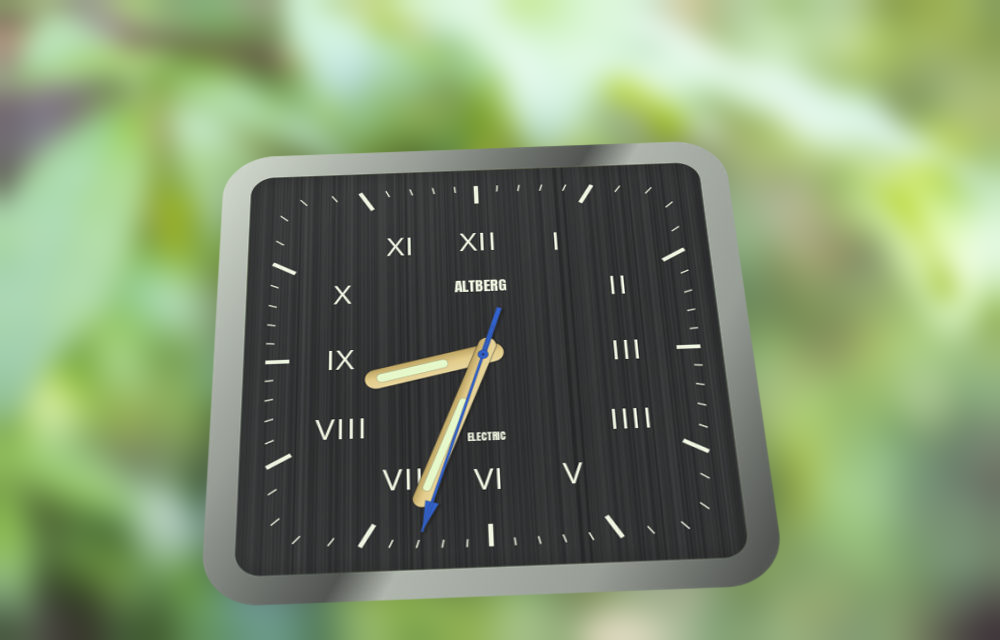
8:33:33
